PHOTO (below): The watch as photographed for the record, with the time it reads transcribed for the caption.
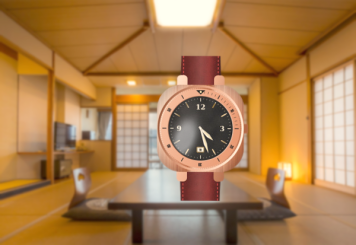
4:27
